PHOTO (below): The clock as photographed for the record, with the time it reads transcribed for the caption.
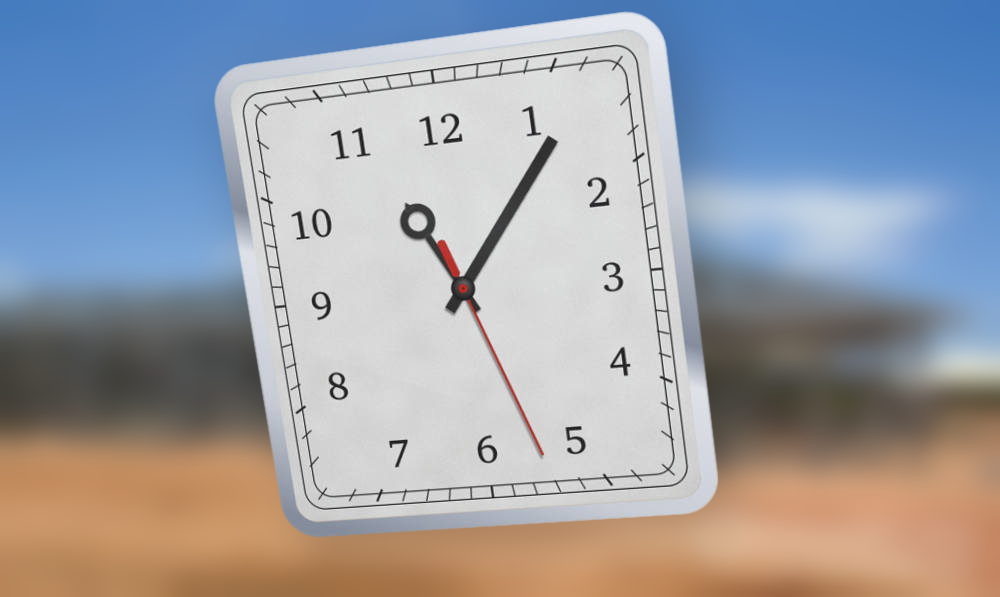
11:06:27
